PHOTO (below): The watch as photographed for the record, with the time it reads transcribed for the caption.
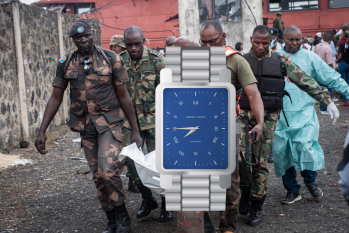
7:45
